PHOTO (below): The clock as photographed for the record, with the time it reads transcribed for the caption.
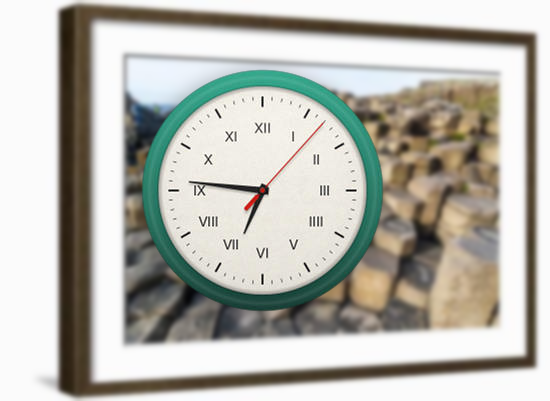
6:46:07
